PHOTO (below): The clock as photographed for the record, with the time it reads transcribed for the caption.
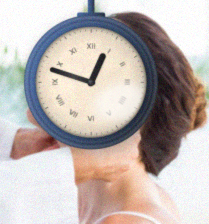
12:48
